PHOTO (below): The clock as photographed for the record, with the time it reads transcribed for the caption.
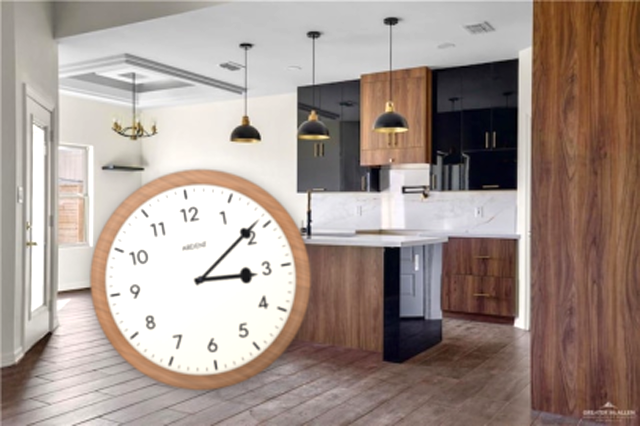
3:09
